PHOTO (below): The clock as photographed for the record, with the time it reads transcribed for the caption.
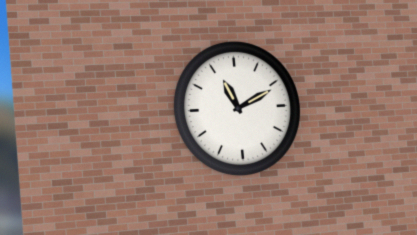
11:11
